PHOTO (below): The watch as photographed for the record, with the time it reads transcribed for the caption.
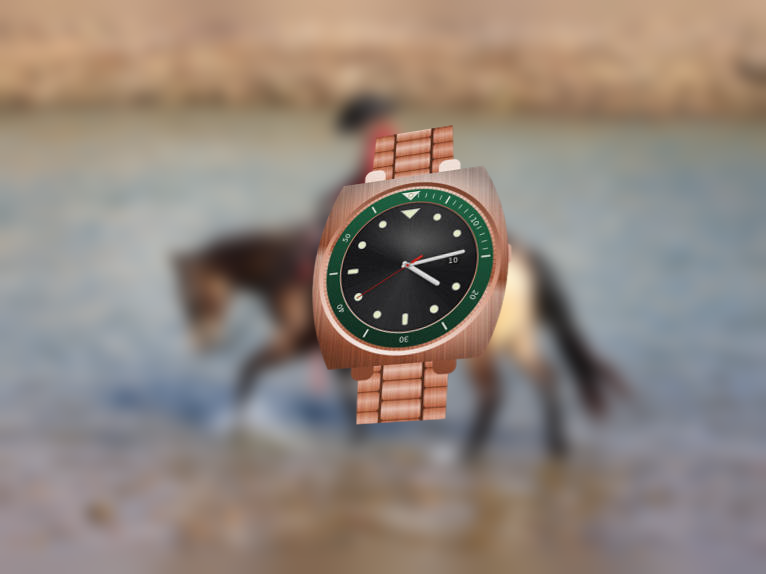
4:13:40
